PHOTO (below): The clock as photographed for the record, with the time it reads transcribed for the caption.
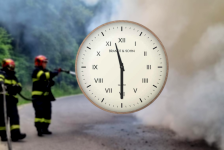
11:30
